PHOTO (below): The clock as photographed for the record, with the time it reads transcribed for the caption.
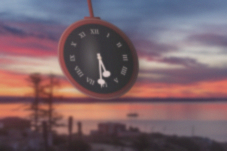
5:31
